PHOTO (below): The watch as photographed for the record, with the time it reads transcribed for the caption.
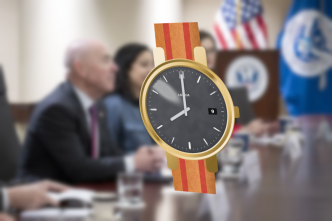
8:00
